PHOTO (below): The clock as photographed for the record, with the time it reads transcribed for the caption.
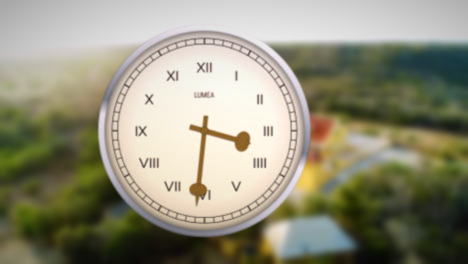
3:31
